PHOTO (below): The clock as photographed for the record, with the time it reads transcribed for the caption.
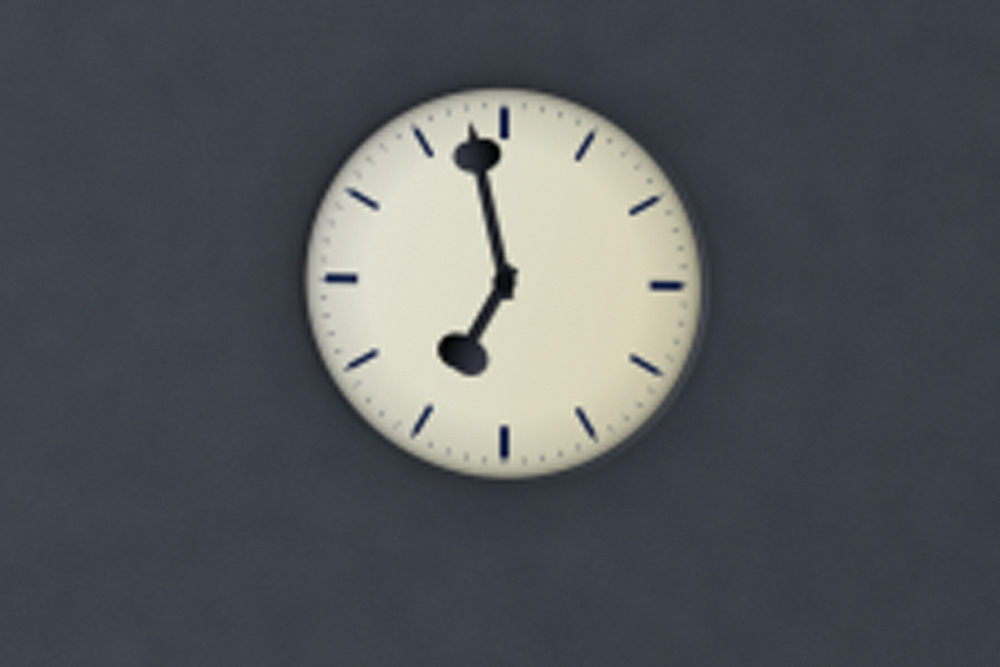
6:58
